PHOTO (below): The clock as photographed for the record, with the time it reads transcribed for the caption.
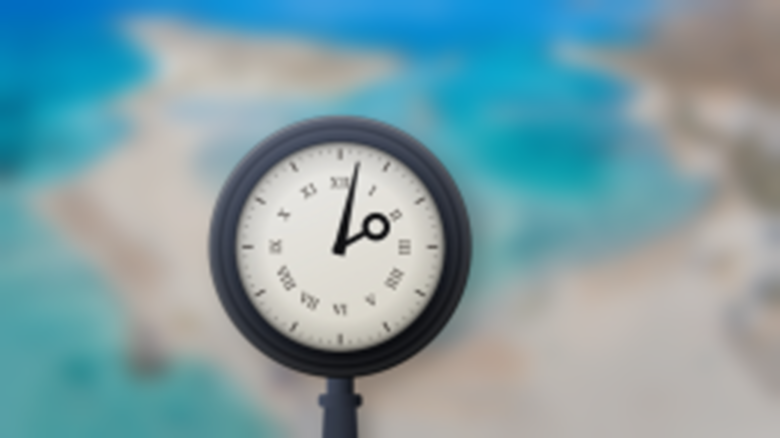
2:02
